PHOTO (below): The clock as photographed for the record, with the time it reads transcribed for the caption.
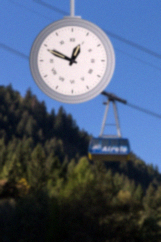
12:49
